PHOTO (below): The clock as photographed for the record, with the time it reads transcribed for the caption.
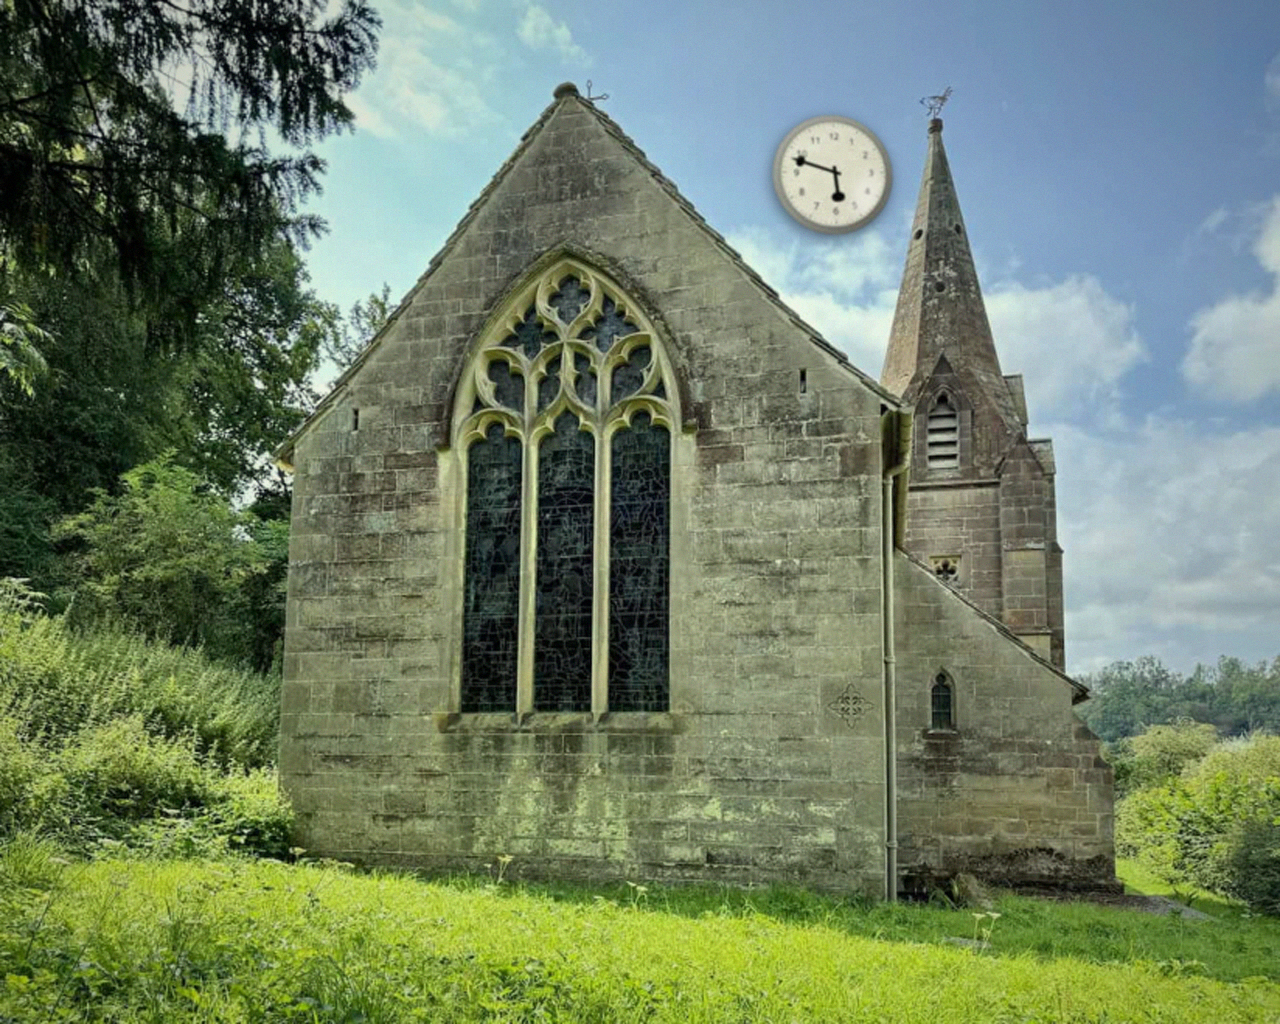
5:48
